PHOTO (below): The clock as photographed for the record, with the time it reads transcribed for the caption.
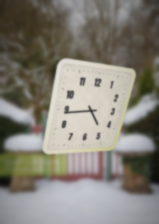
4:44
